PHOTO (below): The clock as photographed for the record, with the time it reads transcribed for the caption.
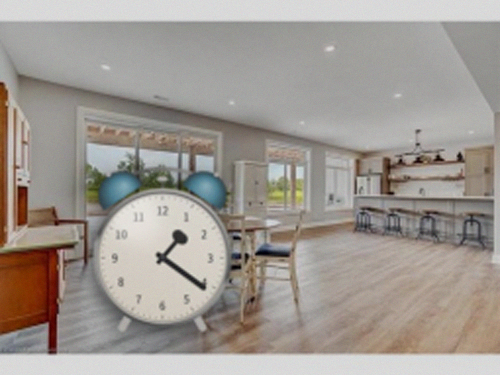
1:21
